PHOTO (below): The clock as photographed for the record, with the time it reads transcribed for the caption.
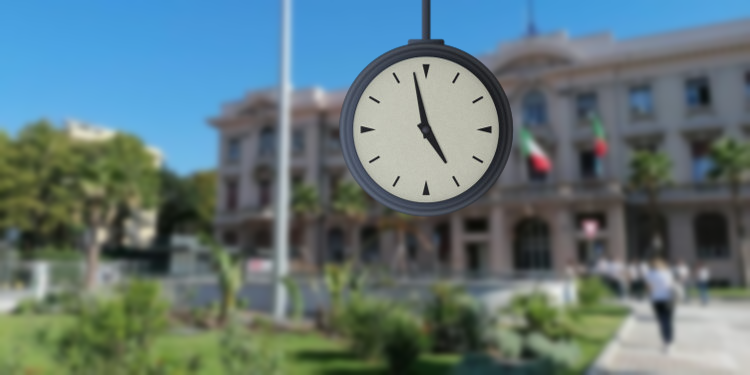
4:58
